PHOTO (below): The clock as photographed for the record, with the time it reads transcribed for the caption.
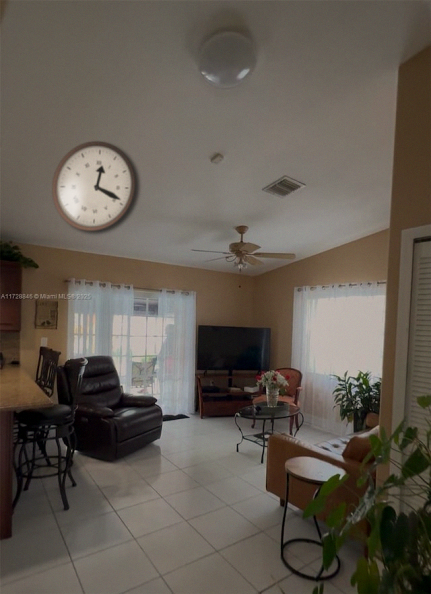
12:19
